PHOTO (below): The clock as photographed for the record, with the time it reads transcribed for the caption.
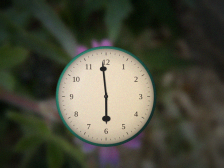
5:59
